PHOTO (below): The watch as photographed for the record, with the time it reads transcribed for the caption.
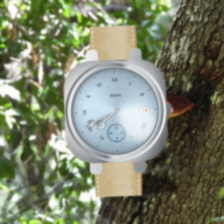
7:41
